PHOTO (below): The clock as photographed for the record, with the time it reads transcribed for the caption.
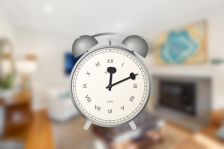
12:11
